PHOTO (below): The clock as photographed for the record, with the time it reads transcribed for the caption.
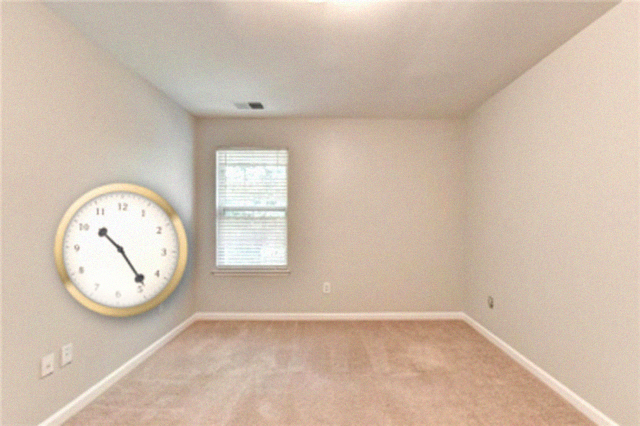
10:24
